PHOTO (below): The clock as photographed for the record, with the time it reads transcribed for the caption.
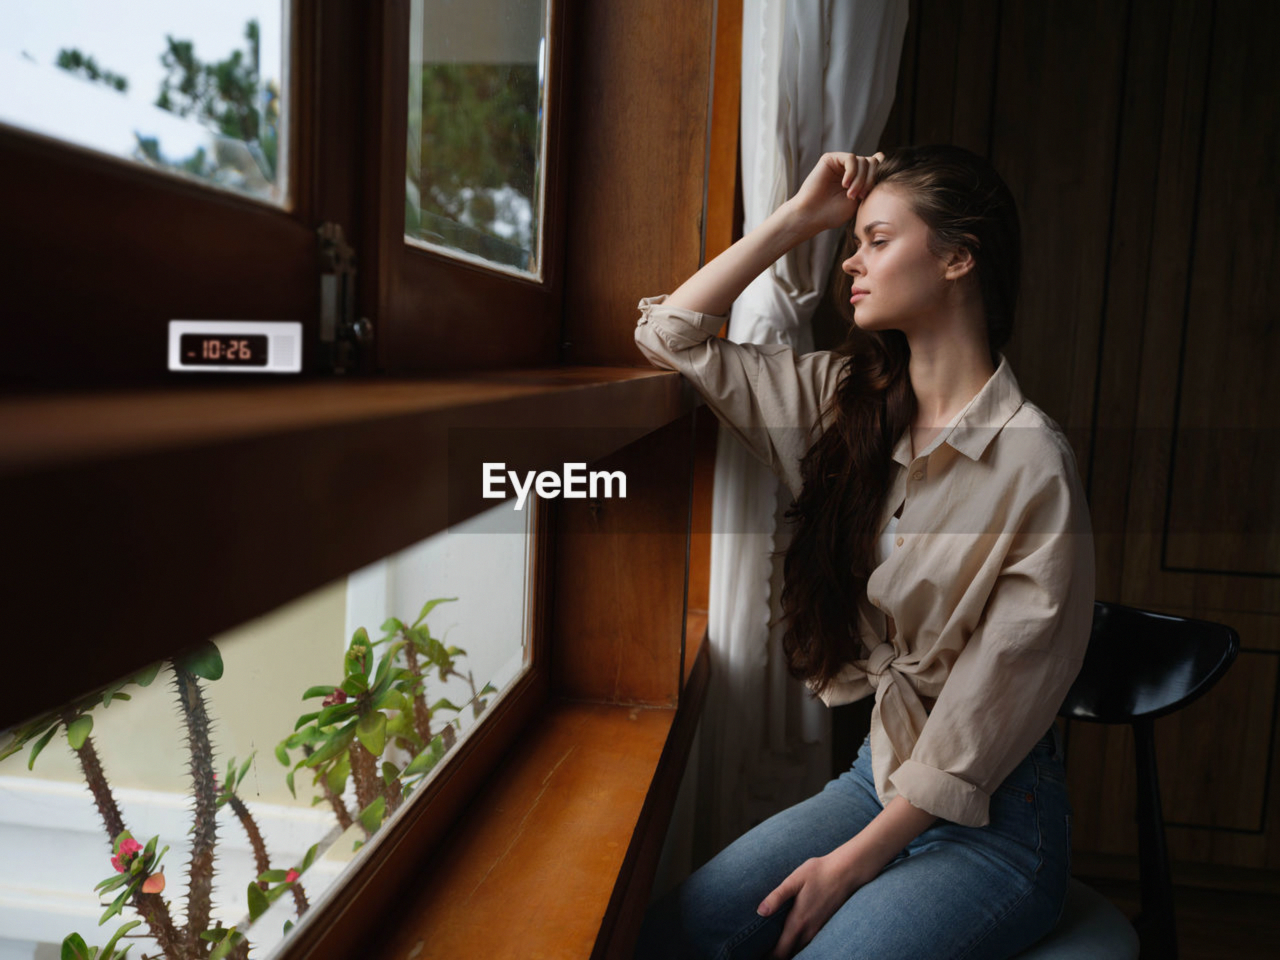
10:26
